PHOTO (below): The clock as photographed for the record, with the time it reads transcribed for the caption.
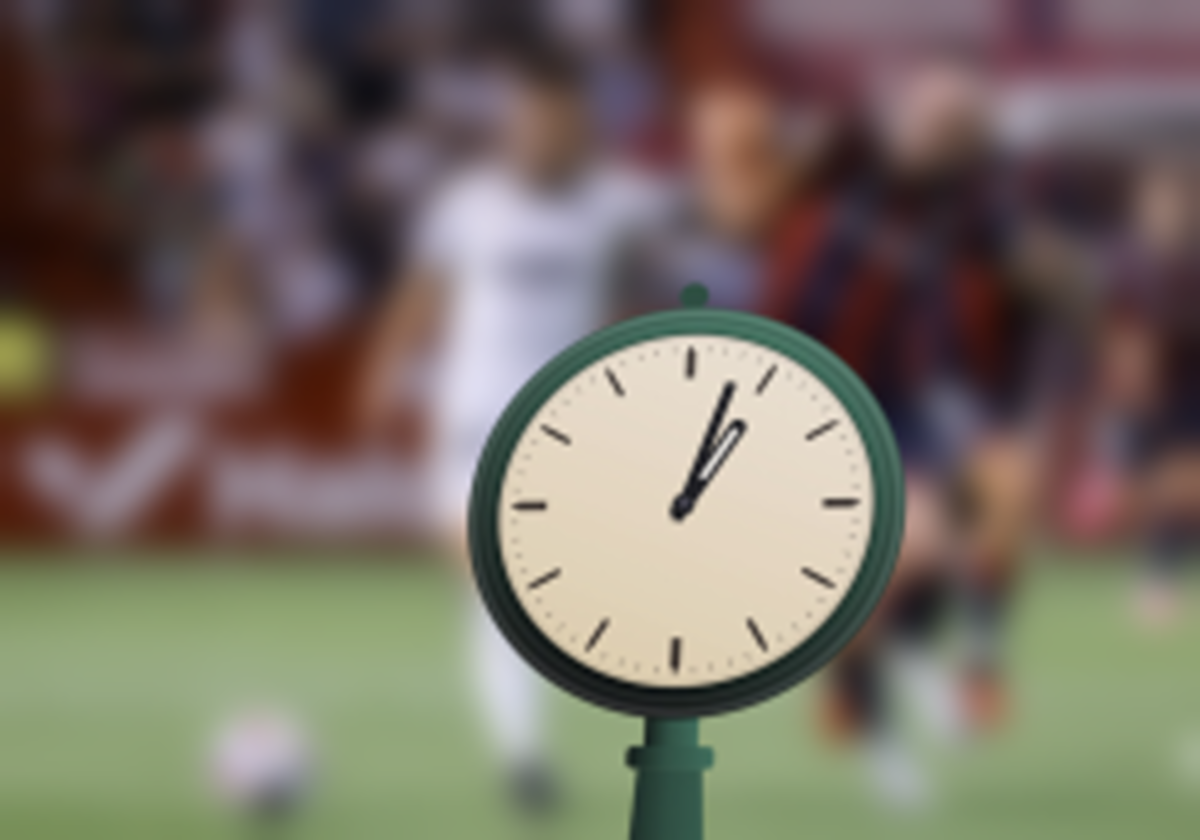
1:03
